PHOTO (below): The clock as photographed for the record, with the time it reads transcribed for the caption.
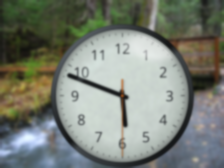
5:48:30
